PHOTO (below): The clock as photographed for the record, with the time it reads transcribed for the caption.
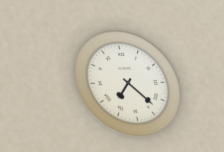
7:23
